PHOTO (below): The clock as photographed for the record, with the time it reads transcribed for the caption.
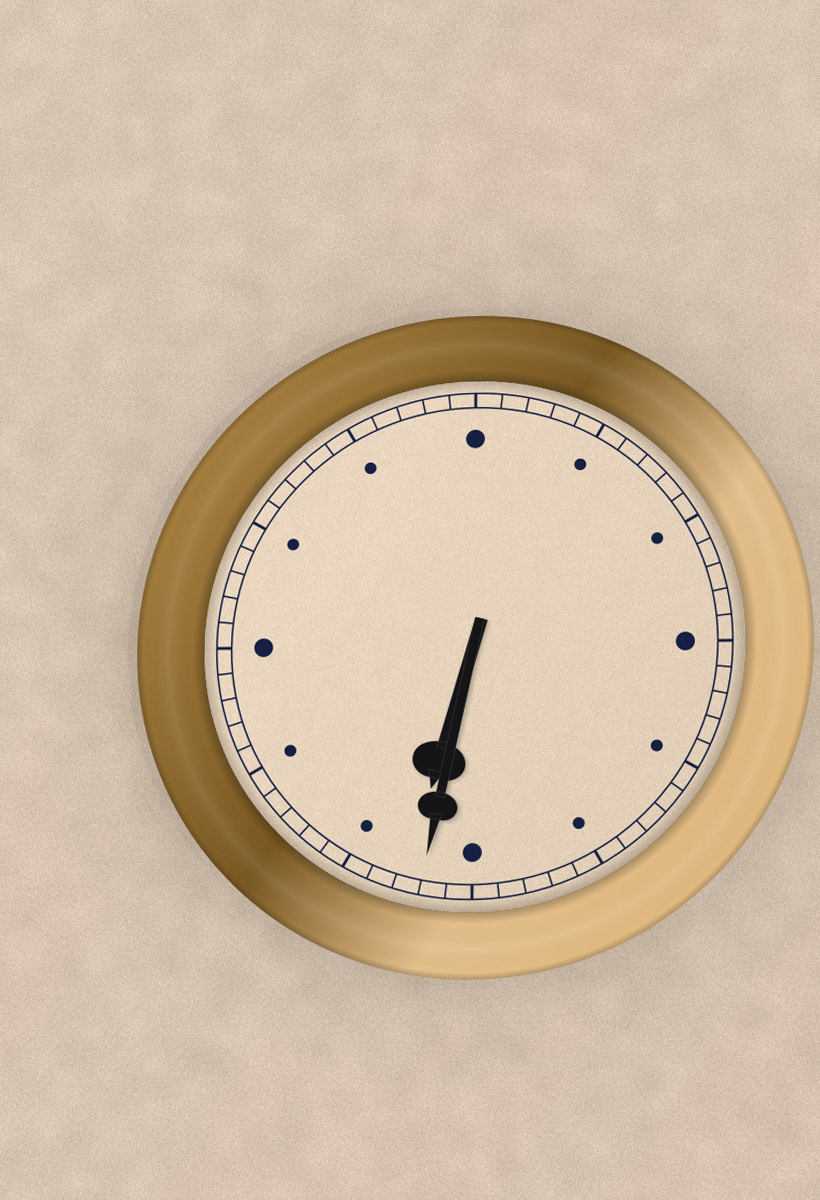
6:32
